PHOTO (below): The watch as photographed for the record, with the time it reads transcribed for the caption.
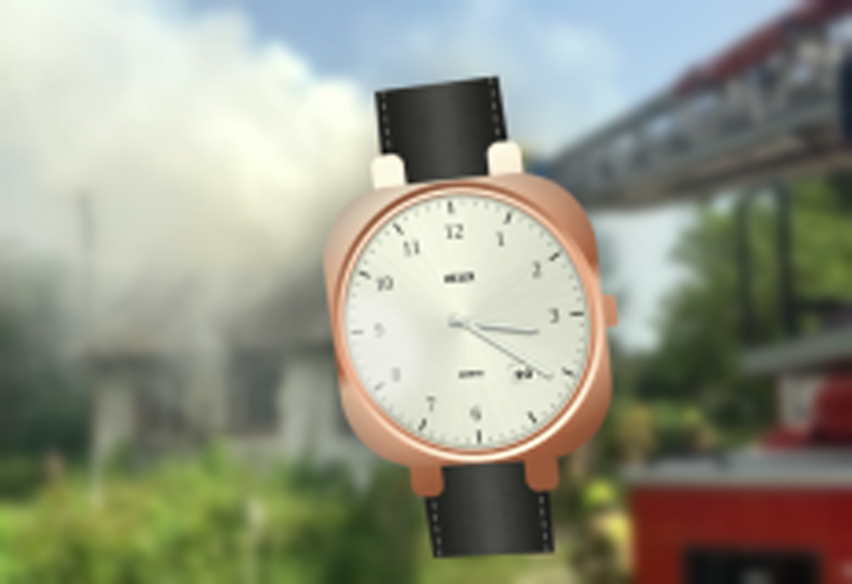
3:21
